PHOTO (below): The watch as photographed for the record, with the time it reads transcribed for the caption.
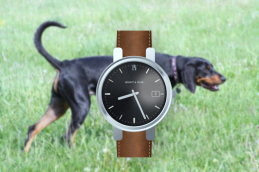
8:26
